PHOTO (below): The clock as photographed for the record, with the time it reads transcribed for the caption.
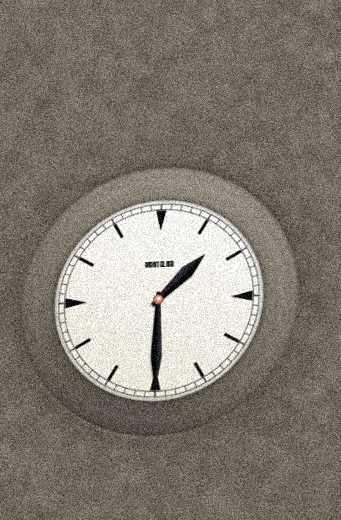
1:30
